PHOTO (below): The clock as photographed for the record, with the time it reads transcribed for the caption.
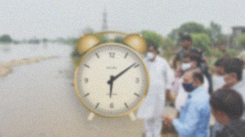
6:09
